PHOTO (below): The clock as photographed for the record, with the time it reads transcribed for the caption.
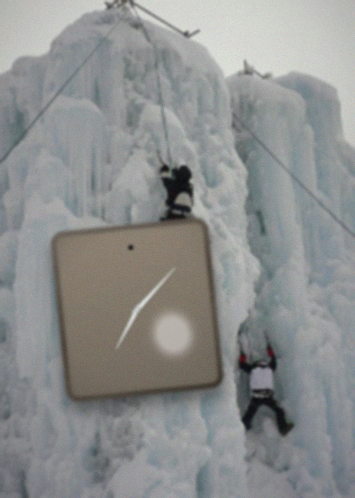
7:08
